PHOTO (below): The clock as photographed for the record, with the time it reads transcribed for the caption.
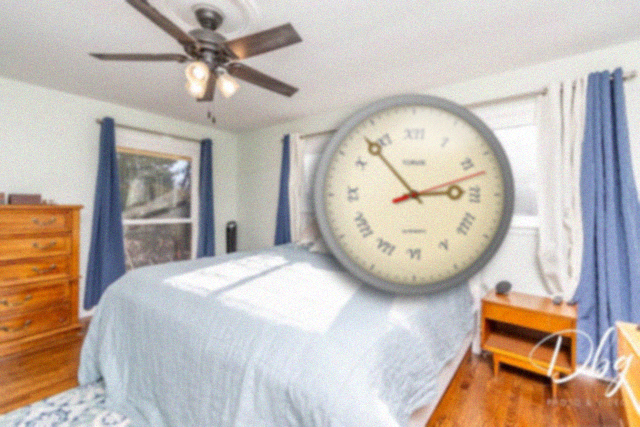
2:53:12
